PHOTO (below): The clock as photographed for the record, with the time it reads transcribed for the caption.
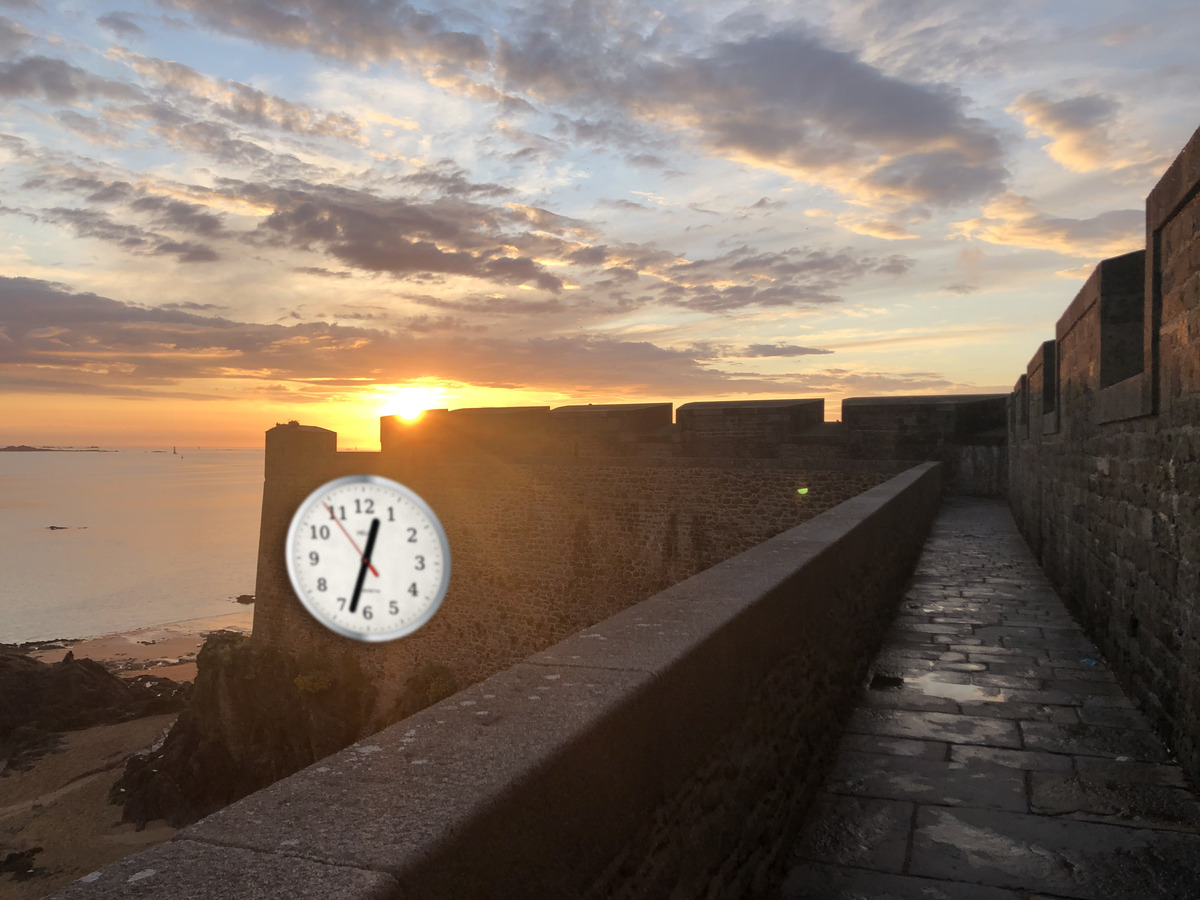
12:32:54
